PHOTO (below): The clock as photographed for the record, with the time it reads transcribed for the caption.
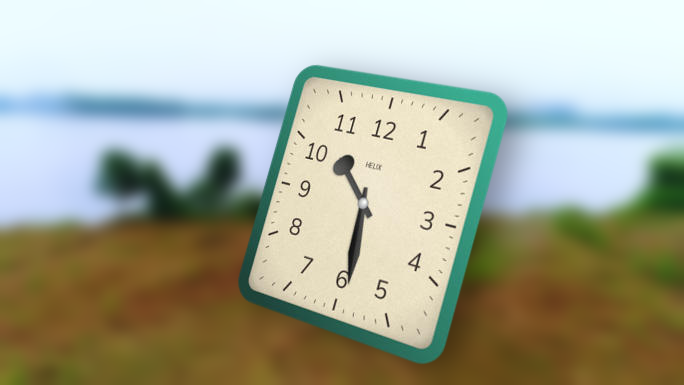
10:29
